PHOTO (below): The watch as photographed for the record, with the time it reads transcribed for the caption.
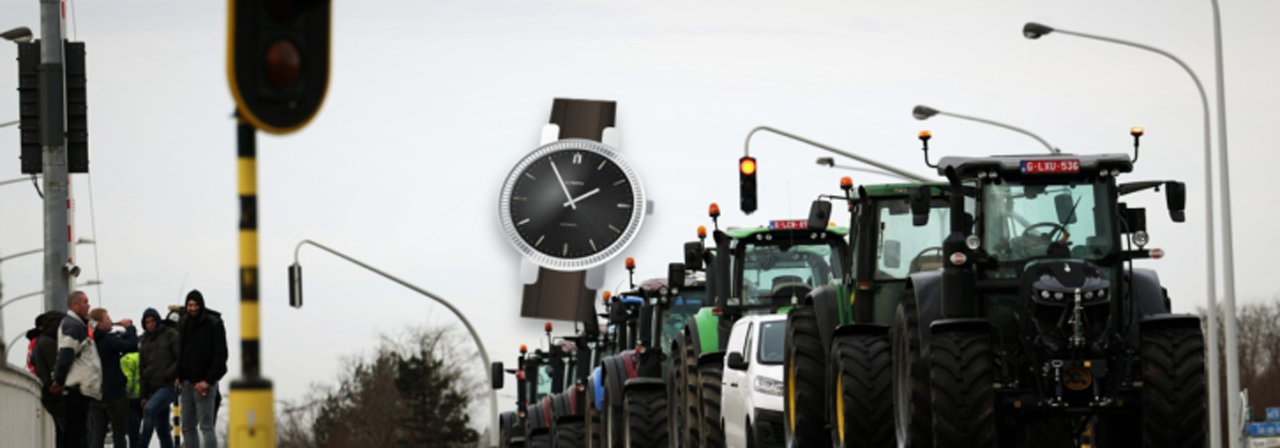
1:55
